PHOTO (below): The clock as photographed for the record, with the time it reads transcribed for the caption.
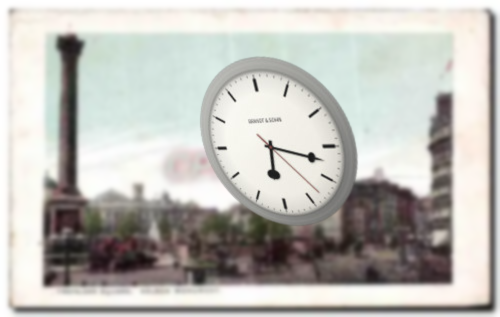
6:17:23
